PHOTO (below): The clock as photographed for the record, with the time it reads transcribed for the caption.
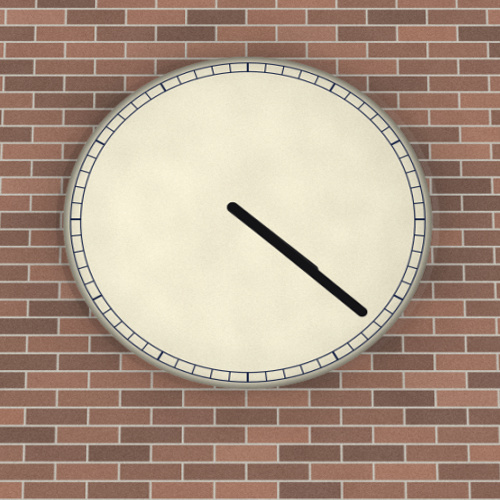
4:22
